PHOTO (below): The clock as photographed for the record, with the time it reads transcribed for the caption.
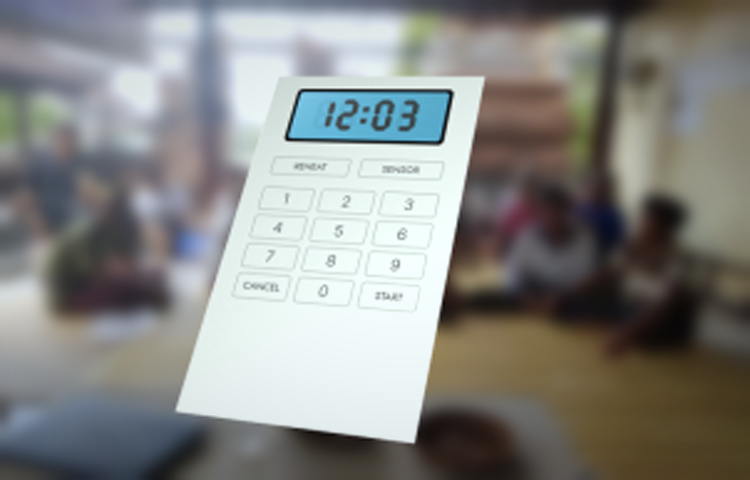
12:03
